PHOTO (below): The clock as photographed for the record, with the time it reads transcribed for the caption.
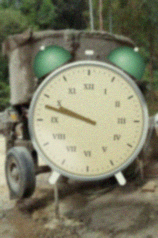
9:48
